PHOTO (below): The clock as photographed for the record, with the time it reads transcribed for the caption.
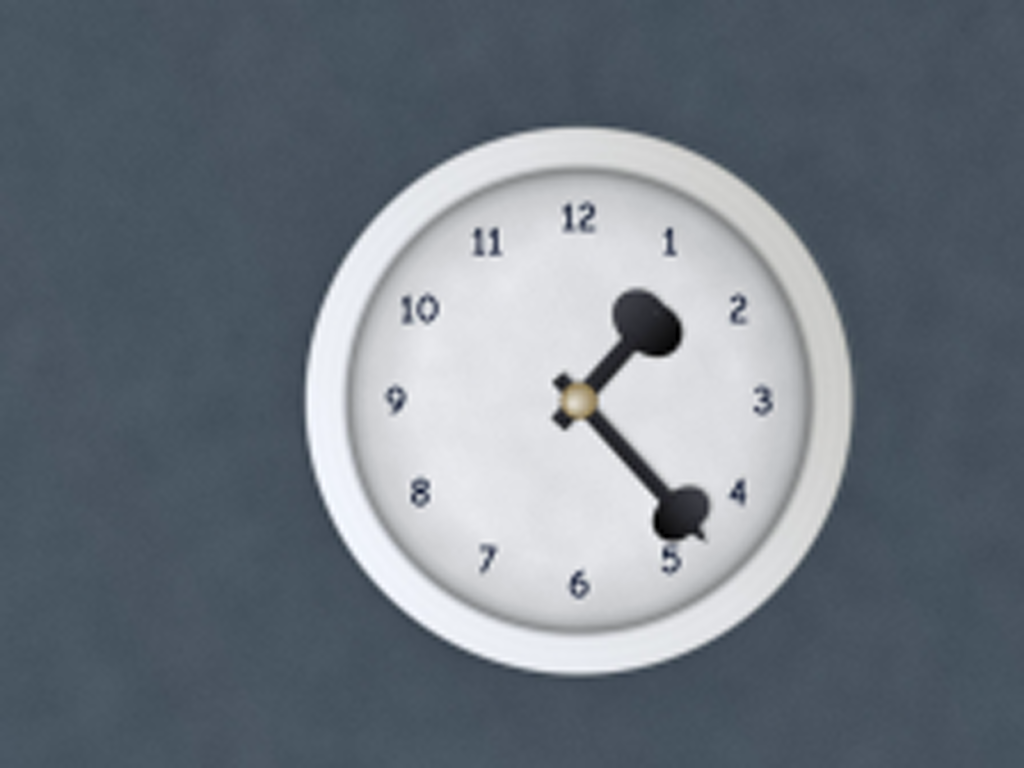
1:23
